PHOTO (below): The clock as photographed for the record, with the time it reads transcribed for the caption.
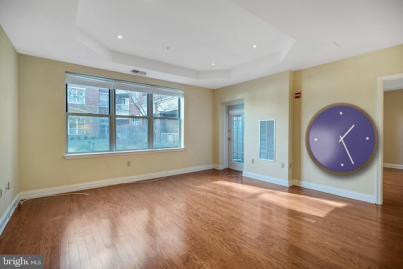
1:26
